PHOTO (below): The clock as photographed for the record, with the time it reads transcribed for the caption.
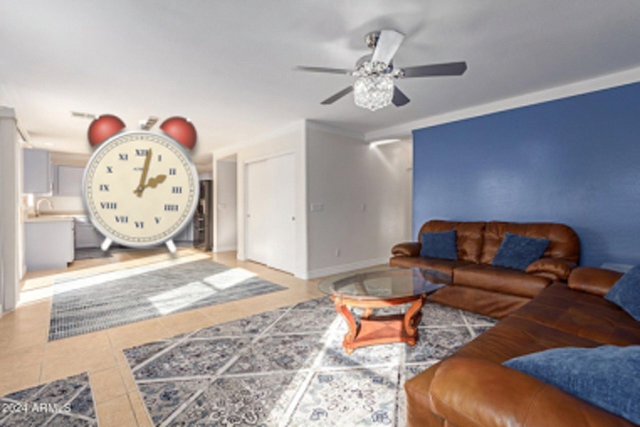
2:02
